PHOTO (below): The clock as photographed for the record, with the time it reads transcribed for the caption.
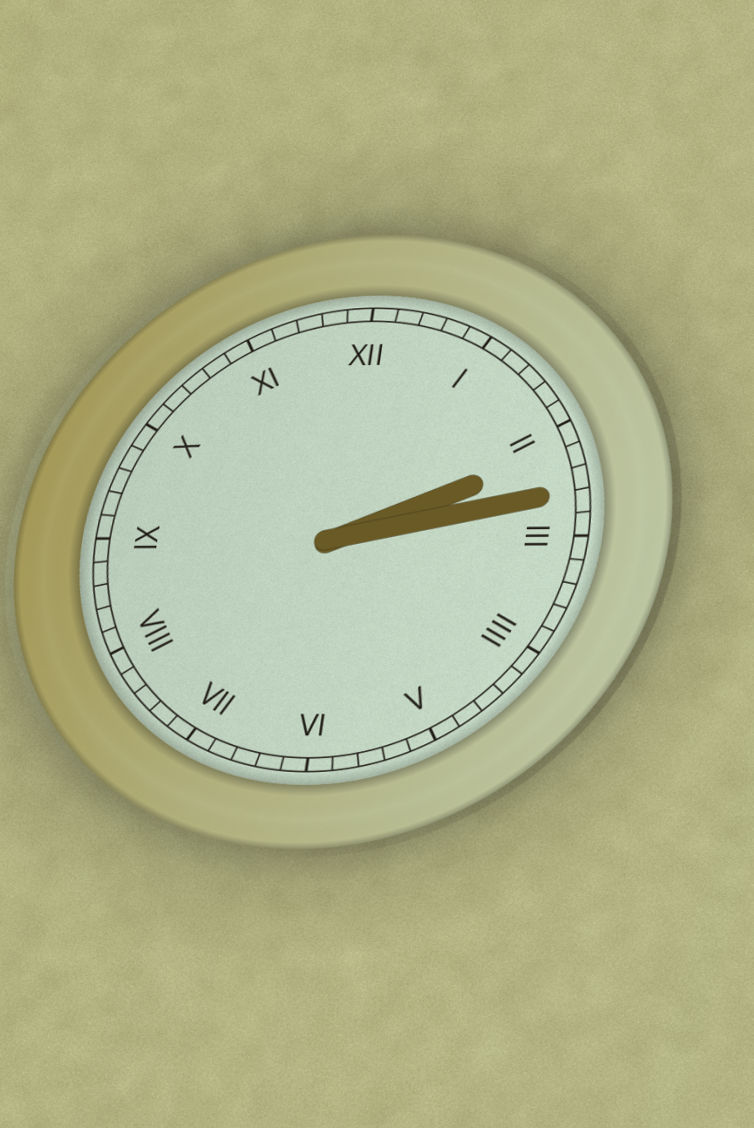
2:13
